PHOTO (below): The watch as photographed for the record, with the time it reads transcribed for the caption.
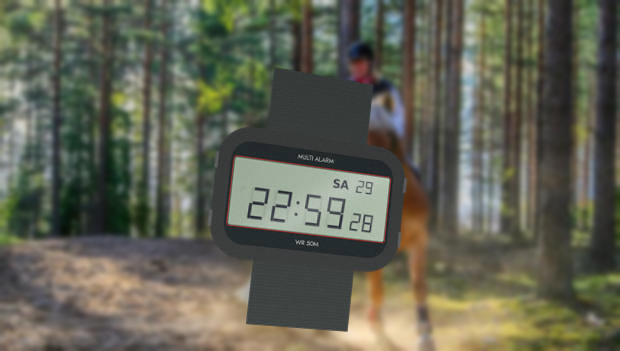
22:59:28
